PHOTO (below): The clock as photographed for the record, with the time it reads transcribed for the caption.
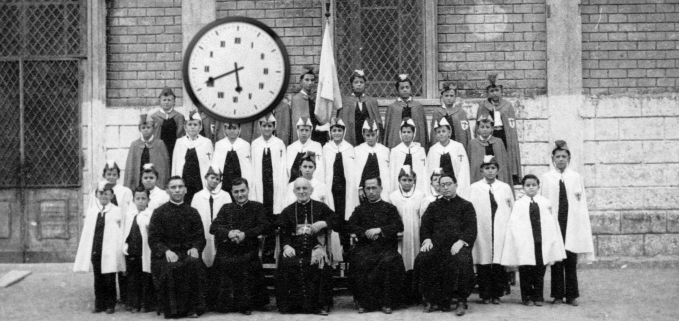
5:41
